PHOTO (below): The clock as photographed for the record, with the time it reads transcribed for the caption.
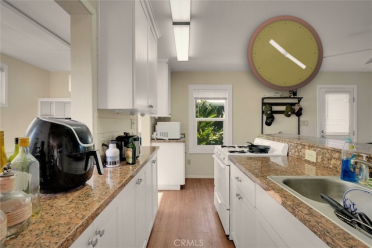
10:21
